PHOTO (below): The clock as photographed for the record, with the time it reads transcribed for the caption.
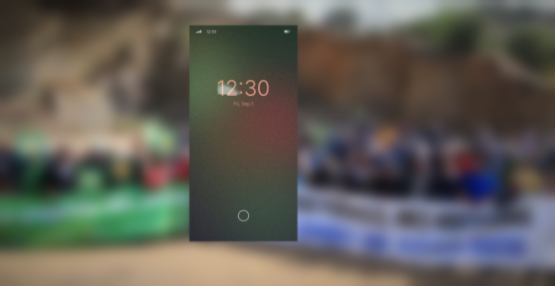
12:30
